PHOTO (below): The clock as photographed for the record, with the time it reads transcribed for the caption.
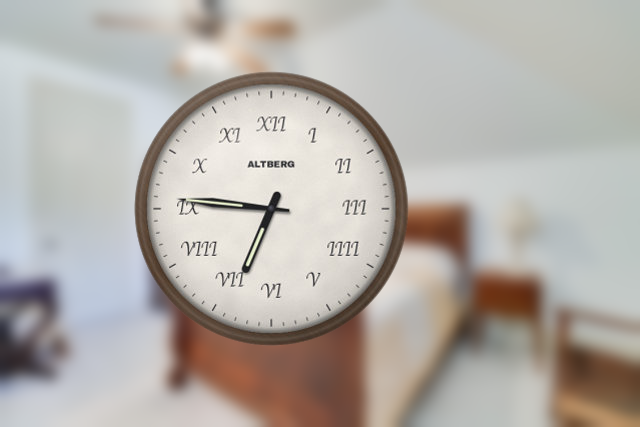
6:46
